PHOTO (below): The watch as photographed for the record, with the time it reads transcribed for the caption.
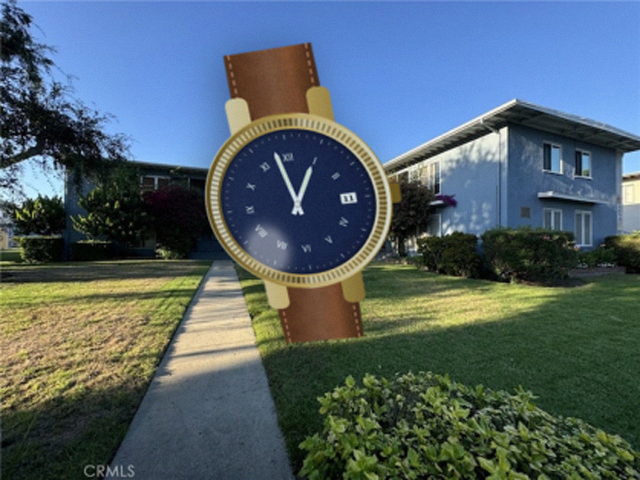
12:58
